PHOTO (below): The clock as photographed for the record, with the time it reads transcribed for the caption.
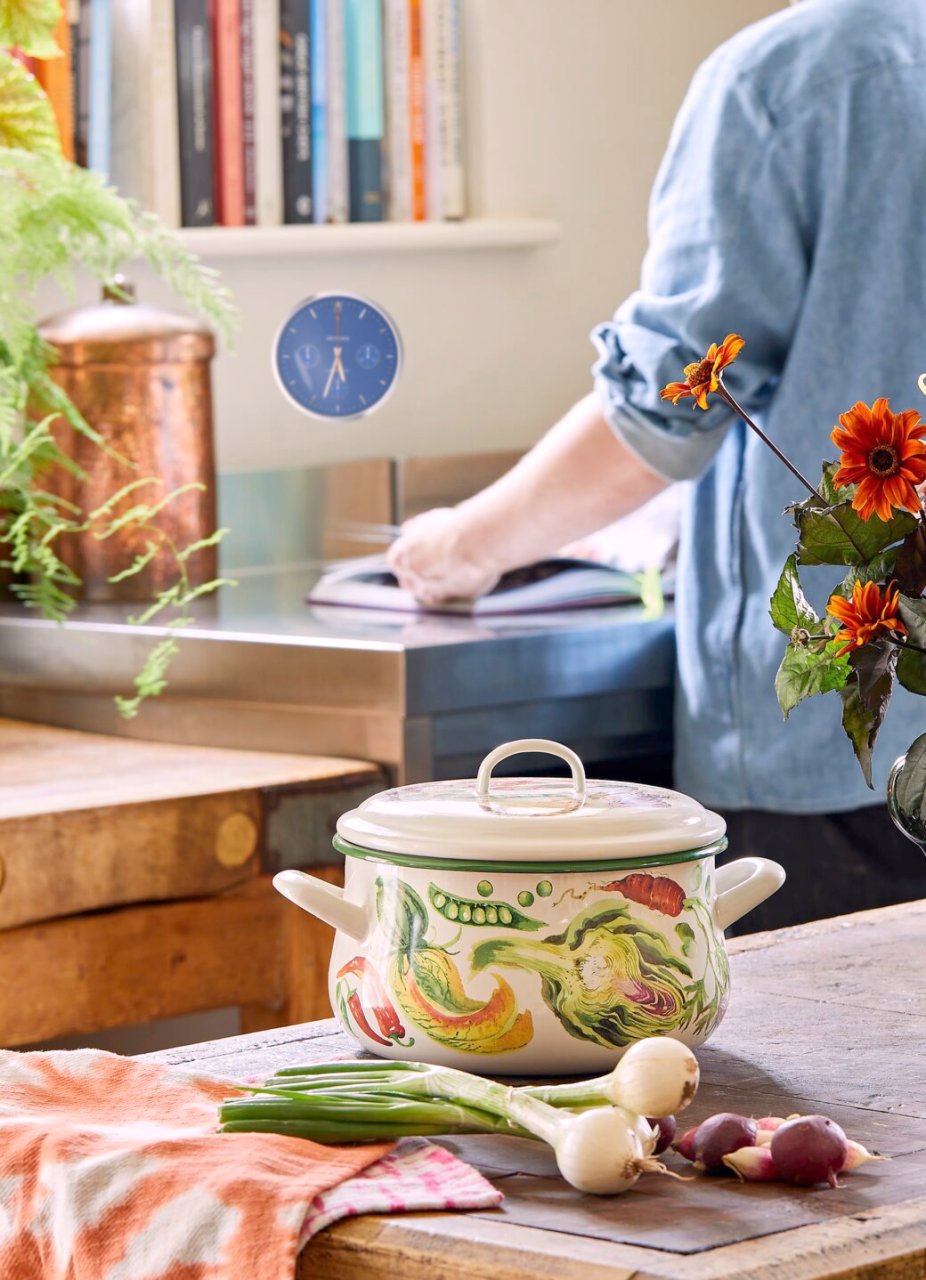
5:33
